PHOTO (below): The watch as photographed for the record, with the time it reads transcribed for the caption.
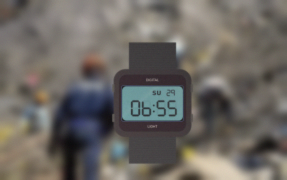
6:55
